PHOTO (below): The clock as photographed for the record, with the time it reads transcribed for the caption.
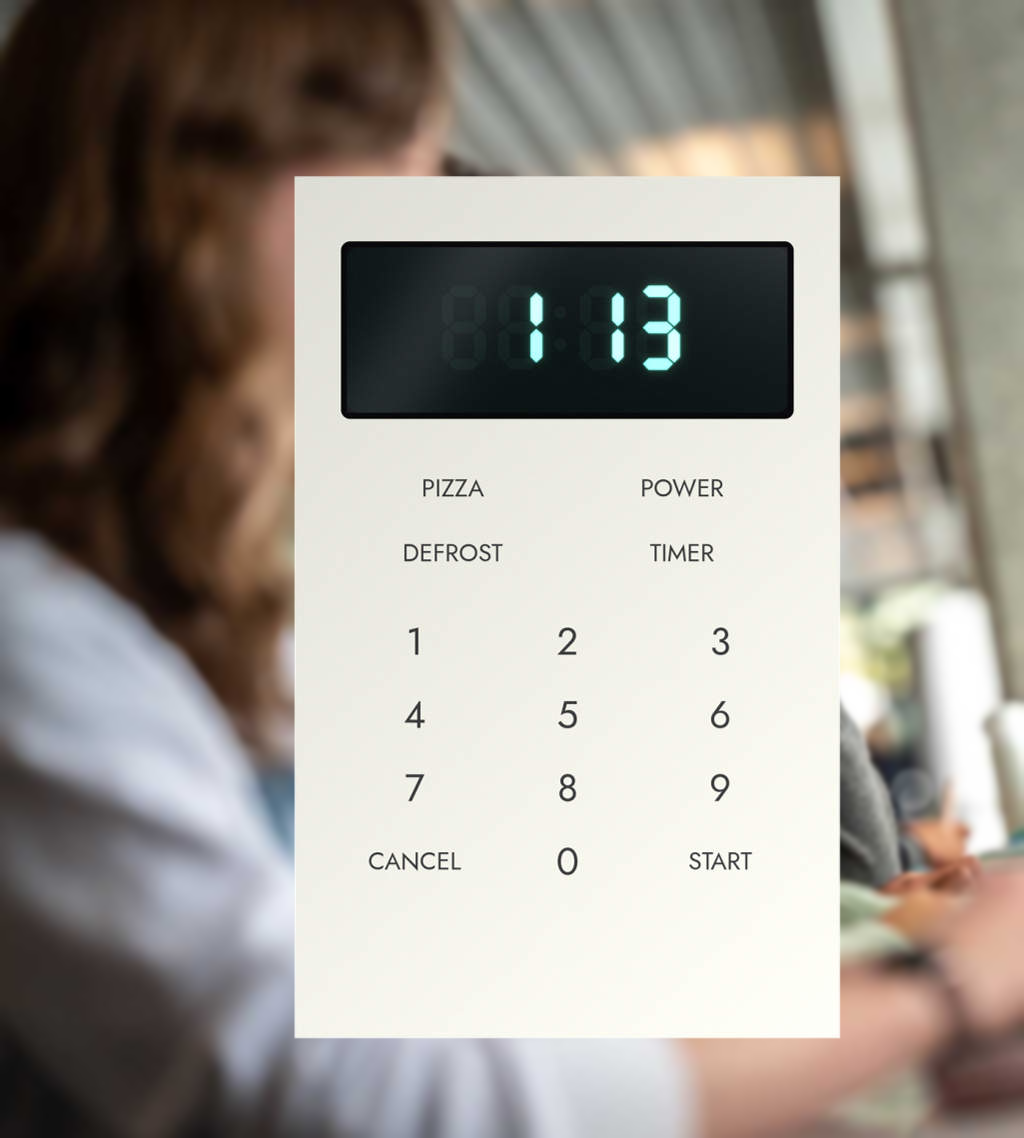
1:13
